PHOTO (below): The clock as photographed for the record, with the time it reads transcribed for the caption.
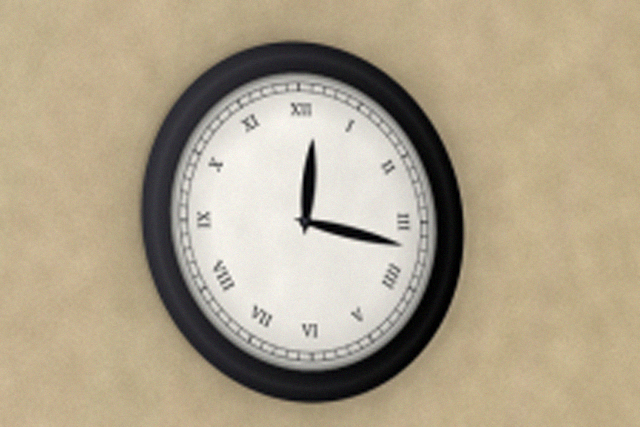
12:17
